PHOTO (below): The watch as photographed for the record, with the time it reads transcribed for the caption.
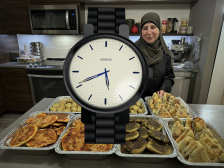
5:41
